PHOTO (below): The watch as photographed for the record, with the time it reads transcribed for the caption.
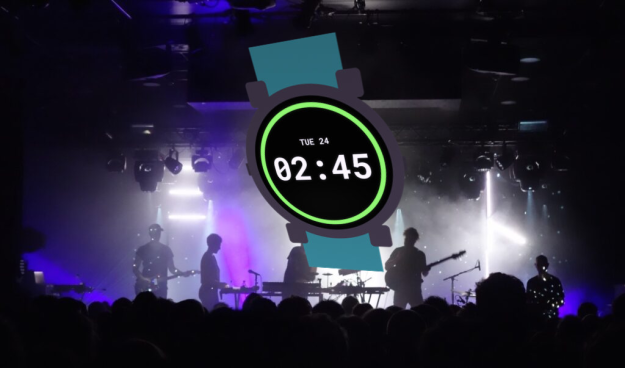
2:45
